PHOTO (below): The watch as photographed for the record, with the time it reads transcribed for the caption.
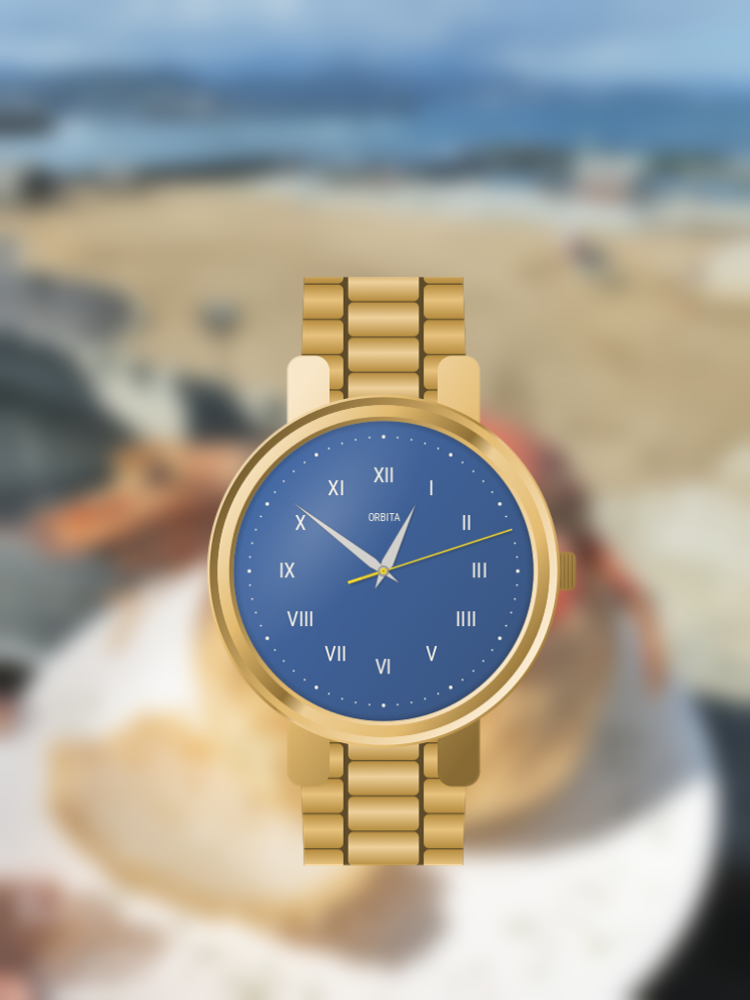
12:51:12
